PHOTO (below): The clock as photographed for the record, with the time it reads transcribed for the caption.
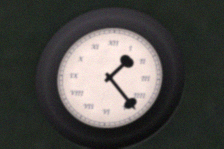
1:23
